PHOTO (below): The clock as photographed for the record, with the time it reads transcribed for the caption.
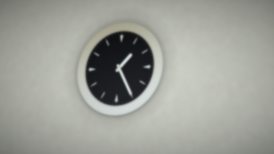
1:25
